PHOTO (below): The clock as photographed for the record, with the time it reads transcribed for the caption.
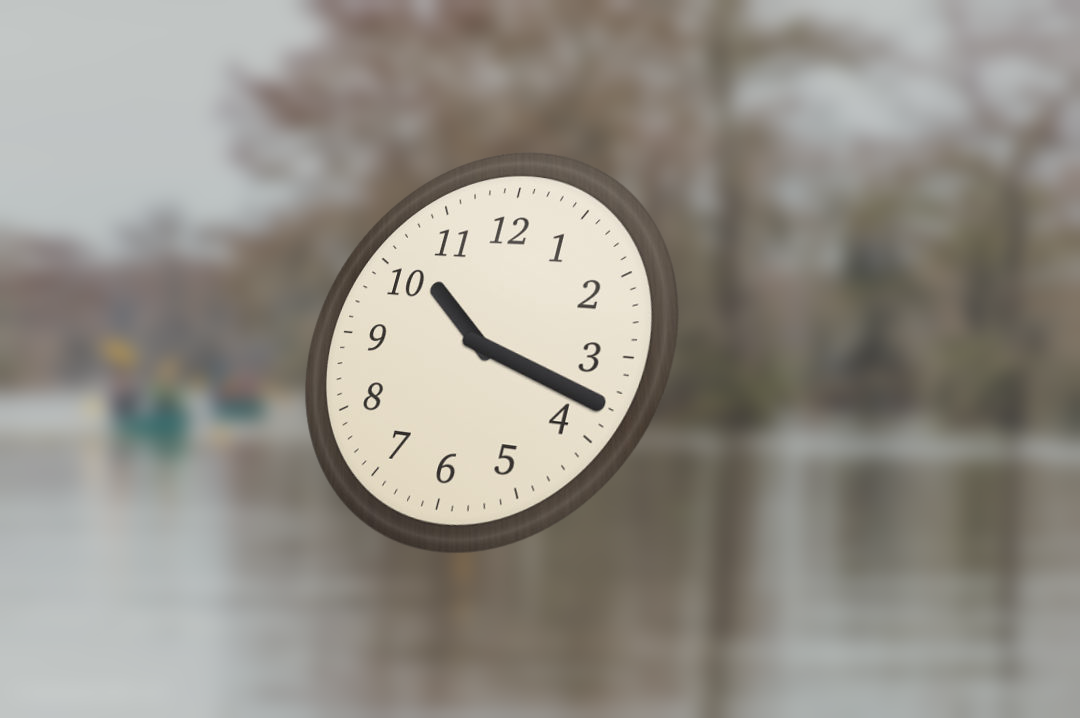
10:18
